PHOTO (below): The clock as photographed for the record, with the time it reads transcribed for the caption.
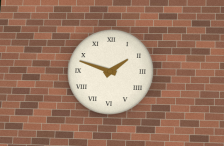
1:48
